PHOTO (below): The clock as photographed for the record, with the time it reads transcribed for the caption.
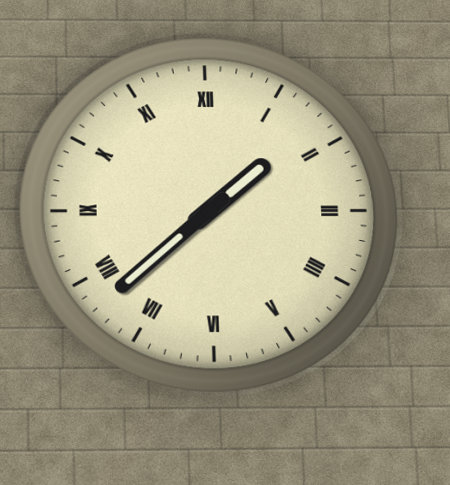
1:38
